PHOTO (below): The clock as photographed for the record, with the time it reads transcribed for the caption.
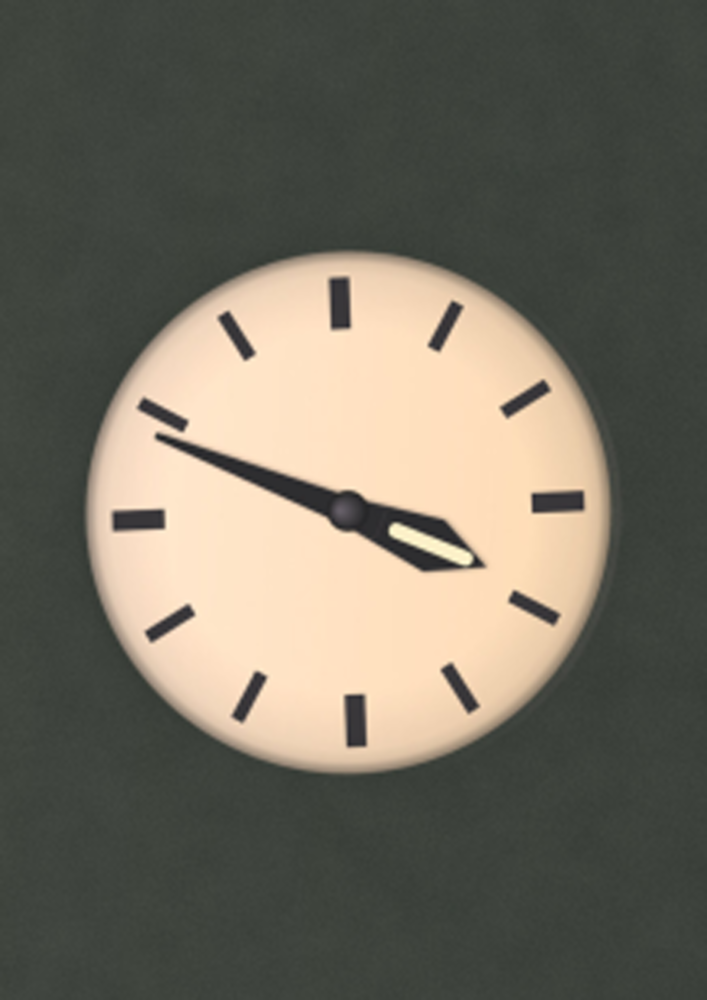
3:49
